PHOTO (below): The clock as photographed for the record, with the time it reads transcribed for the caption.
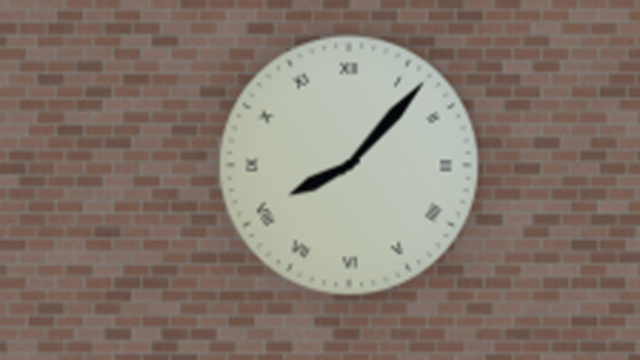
8:07
